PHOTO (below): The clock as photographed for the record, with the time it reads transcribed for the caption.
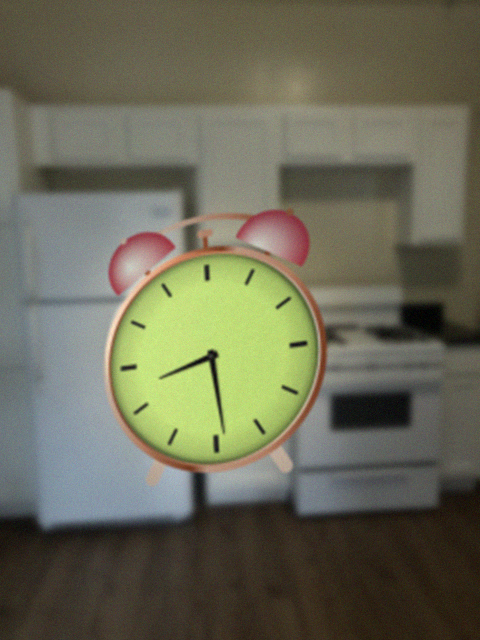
8:29
